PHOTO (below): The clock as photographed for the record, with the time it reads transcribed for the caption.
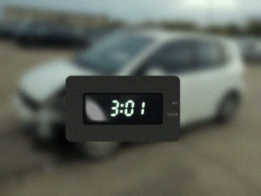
3:01
